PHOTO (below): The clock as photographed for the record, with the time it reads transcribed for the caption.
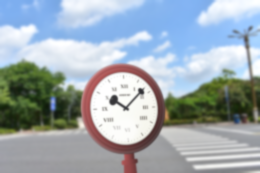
10:08
